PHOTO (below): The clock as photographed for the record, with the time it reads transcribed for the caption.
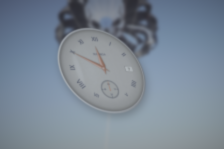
11:50
